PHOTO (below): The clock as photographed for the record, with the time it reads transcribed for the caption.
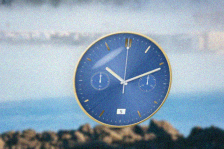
10:11
